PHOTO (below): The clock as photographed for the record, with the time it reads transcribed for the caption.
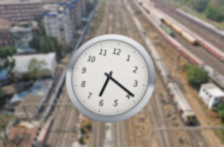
6:19
